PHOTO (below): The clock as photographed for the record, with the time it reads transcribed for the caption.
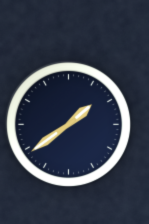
1:39
